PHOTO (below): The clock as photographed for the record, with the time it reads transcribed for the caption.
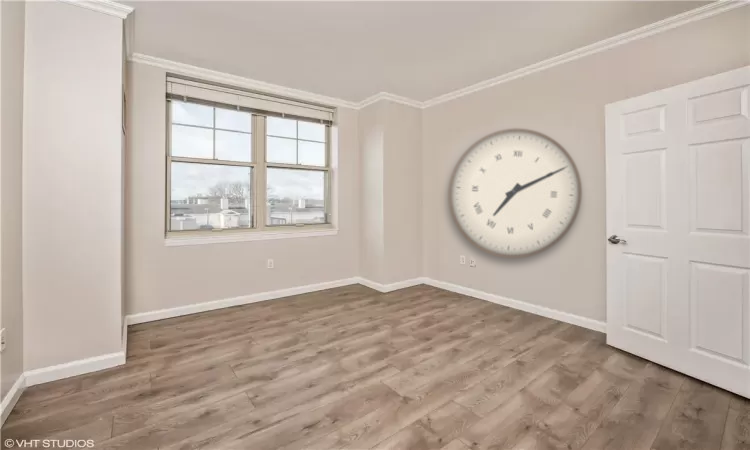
7:10
